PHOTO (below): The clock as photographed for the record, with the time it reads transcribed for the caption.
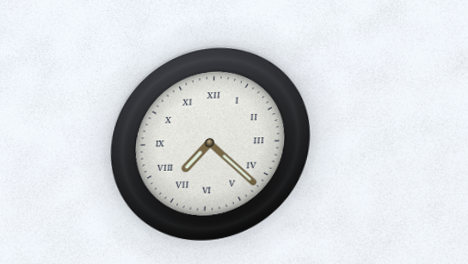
7:22
